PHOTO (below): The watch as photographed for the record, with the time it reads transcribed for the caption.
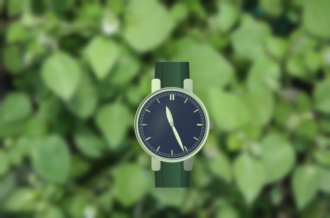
11:26
